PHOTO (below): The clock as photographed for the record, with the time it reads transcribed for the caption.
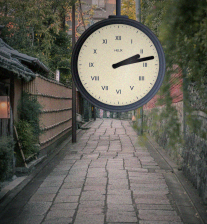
2:13
